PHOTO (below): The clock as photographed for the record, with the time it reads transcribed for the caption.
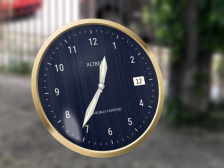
12:36
